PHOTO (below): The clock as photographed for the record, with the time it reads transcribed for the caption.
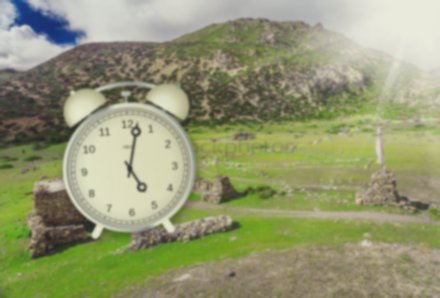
5:02
